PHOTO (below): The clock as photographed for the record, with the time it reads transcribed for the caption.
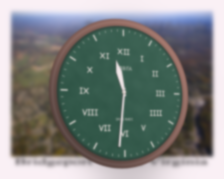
11:31
